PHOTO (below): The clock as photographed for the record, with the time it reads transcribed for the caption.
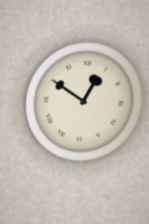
12:50
